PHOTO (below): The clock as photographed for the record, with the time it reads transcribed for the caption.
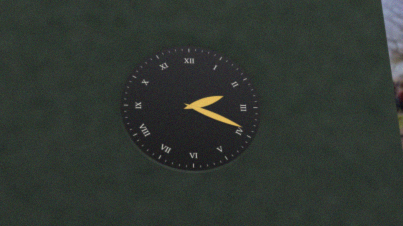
2:19
